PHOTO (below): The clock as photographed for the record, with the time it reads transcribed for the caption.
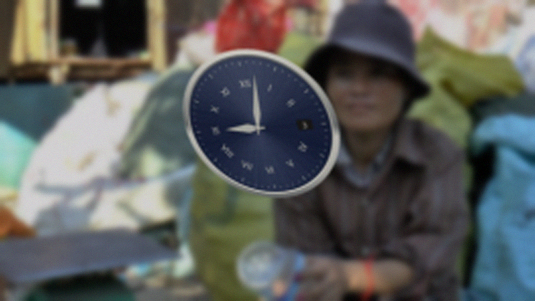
9:02
